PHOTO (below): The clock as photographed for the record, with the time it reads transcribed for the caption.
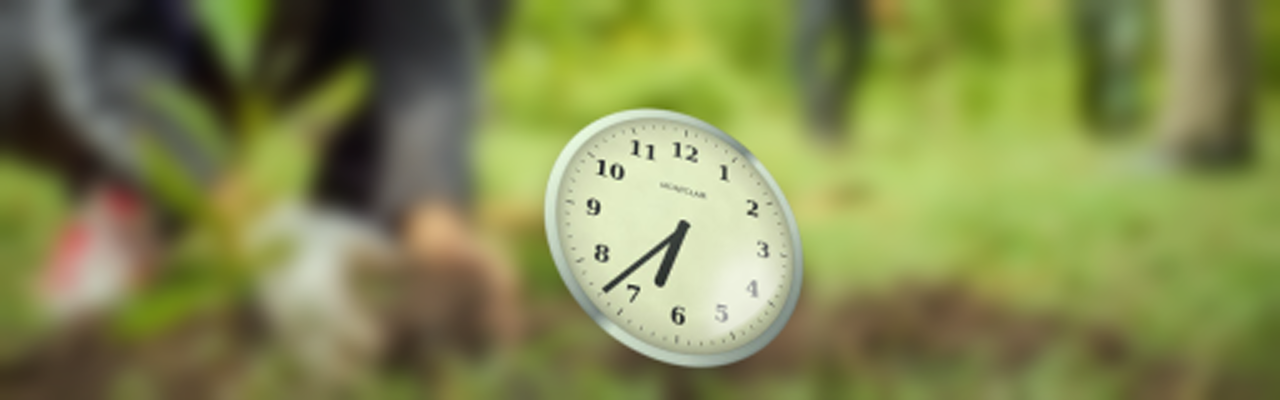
6:37
